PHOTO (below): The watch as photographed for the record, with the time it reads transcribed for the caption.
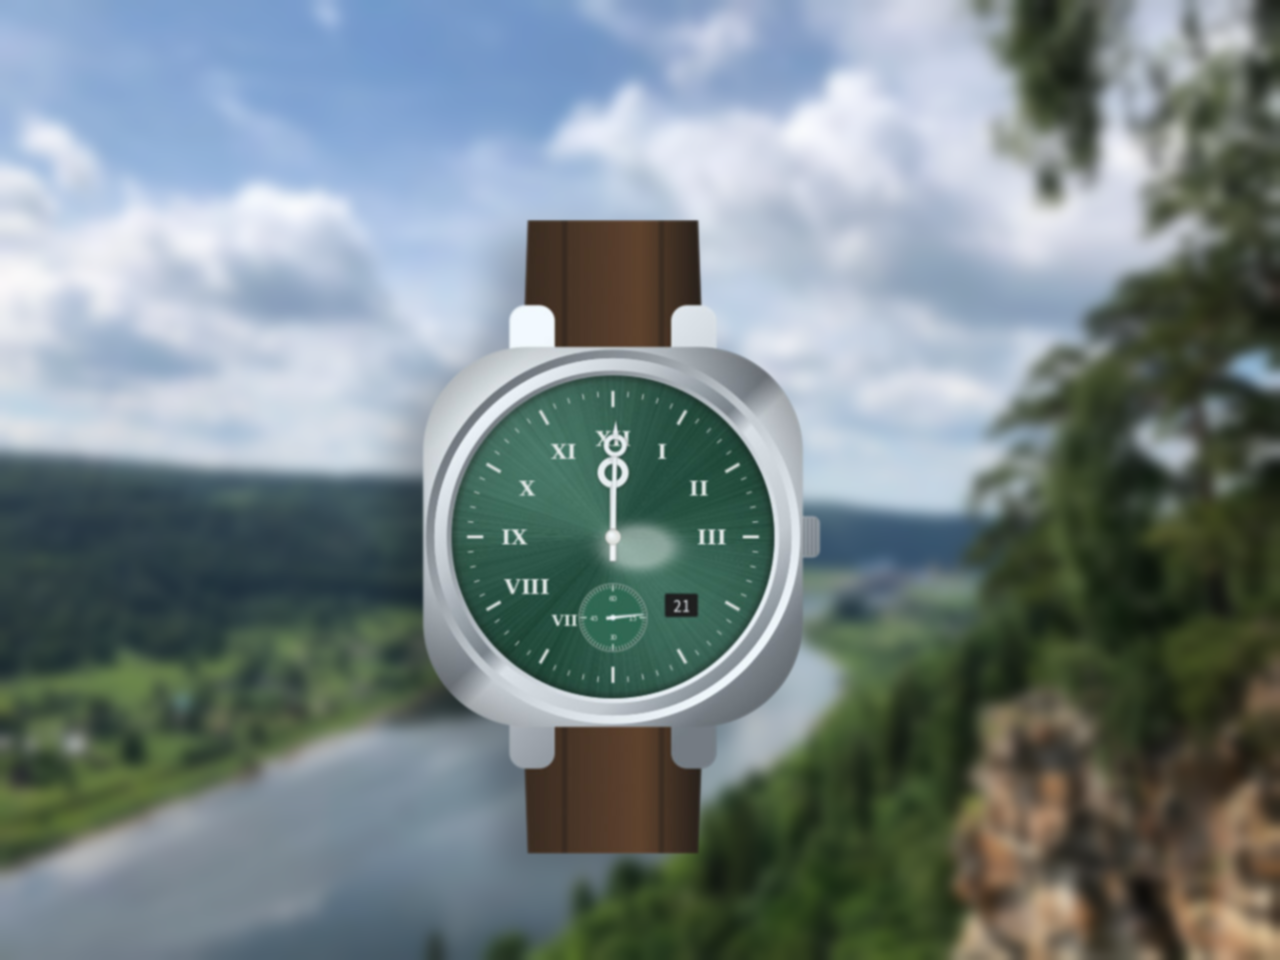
12:00:14
